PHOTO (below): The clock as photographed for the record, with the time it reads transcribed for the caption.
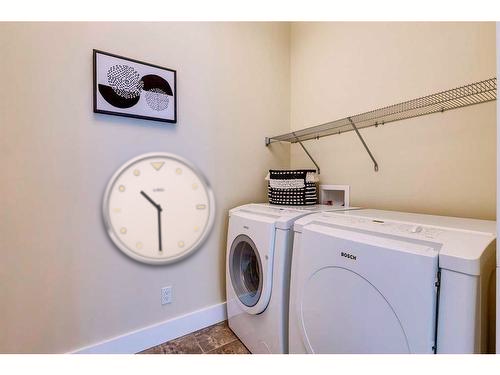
10:30
